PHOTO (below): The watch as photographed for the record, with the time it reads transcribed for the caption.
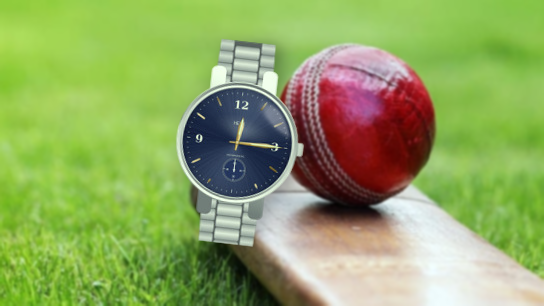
12:15
